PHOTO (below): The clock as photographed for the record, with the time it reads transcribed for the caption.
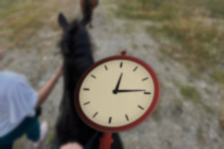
12:14
